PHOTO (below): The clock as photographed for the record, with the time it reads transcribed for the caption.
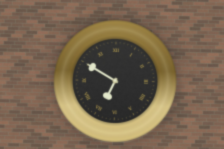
6:50
